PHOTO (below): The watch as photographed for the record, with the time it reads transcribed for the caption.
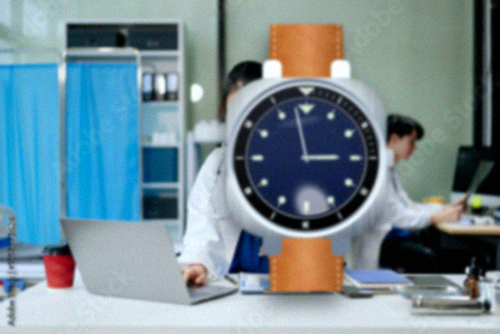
2:58
